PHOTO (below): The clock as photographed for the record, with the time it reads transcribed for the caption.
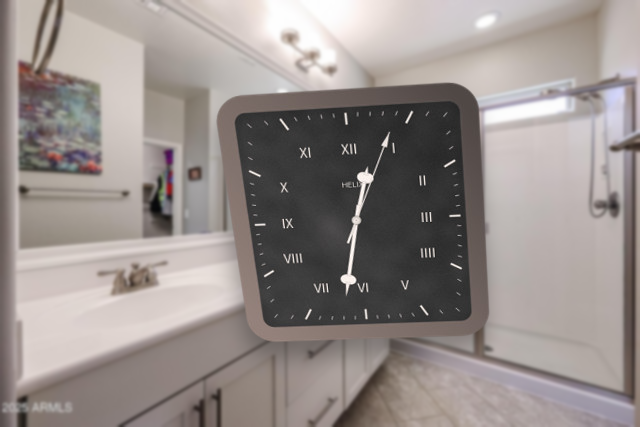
12:32:04
